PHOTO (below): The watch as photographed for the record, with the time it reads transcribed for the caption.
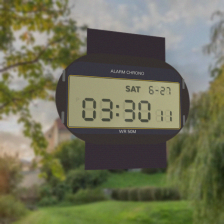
3:30:11
